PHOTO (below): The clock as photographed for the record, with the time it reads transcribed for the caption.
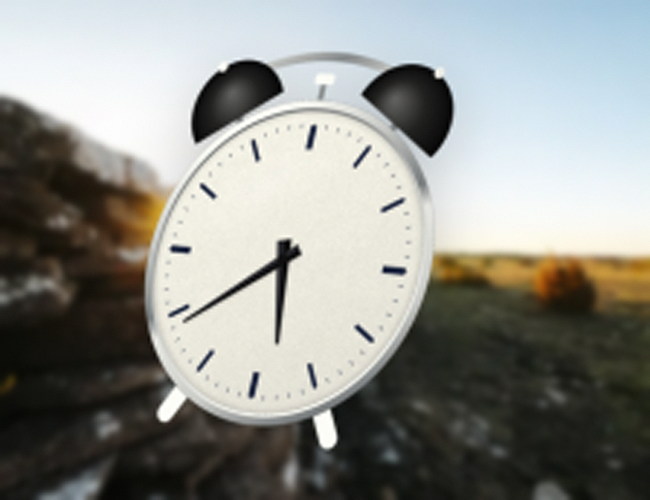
5:39
